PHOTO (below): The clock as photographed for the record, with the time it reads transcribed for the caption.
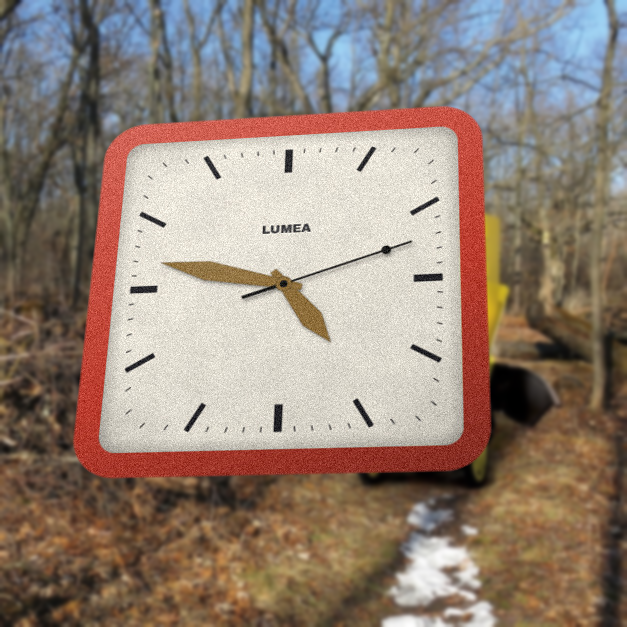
4:47:12
